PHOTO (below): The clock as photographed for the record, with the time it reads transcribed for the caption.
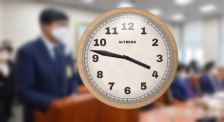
3:47
